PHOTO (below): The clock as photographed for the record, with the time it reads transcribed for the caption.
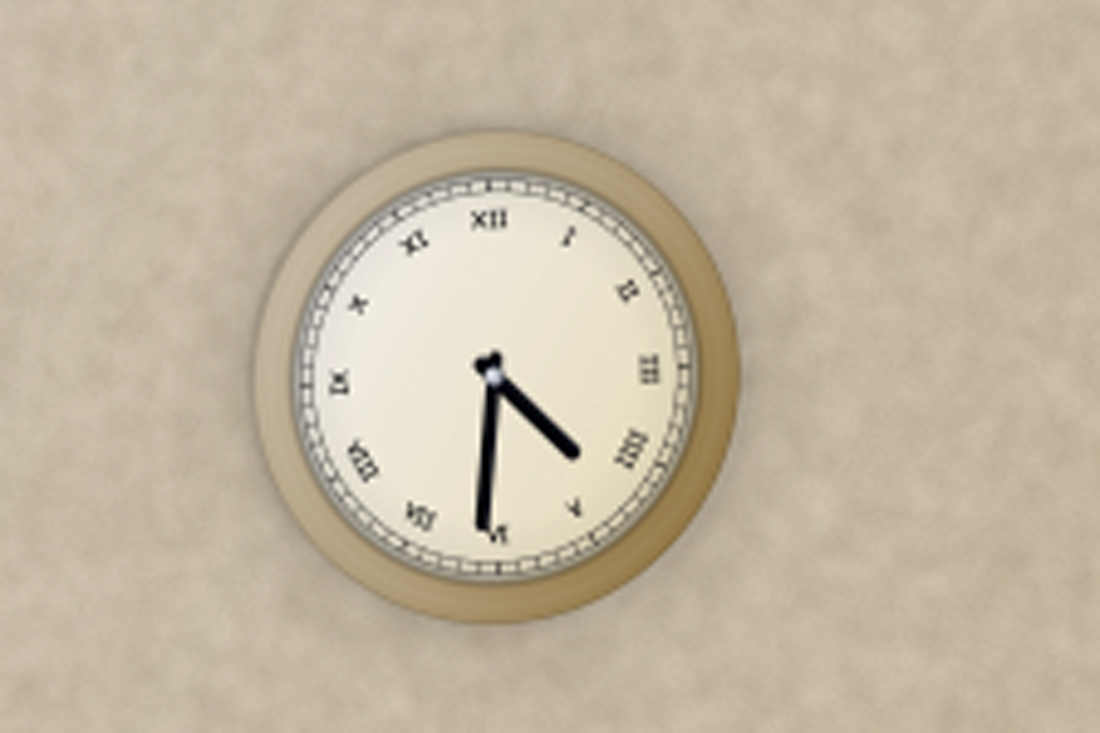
4:31
